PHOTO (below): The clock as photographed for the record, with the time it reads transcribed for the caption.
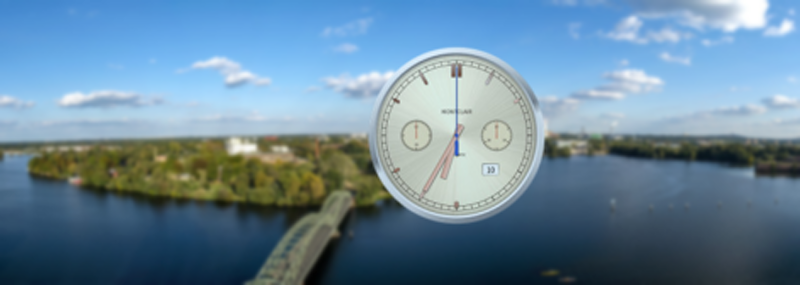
6:35
